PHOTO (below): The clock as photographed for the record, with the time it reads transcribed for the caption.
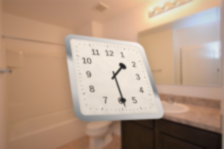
1:29
